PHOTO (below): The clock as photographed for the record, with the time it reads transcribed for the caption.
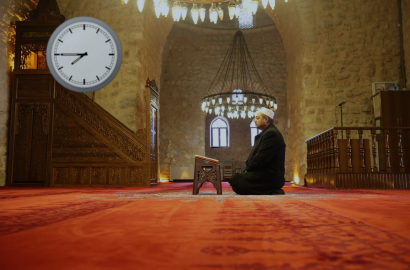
7:45
